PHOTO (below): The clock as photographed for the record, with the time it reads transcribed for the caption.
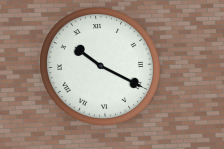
10:20
